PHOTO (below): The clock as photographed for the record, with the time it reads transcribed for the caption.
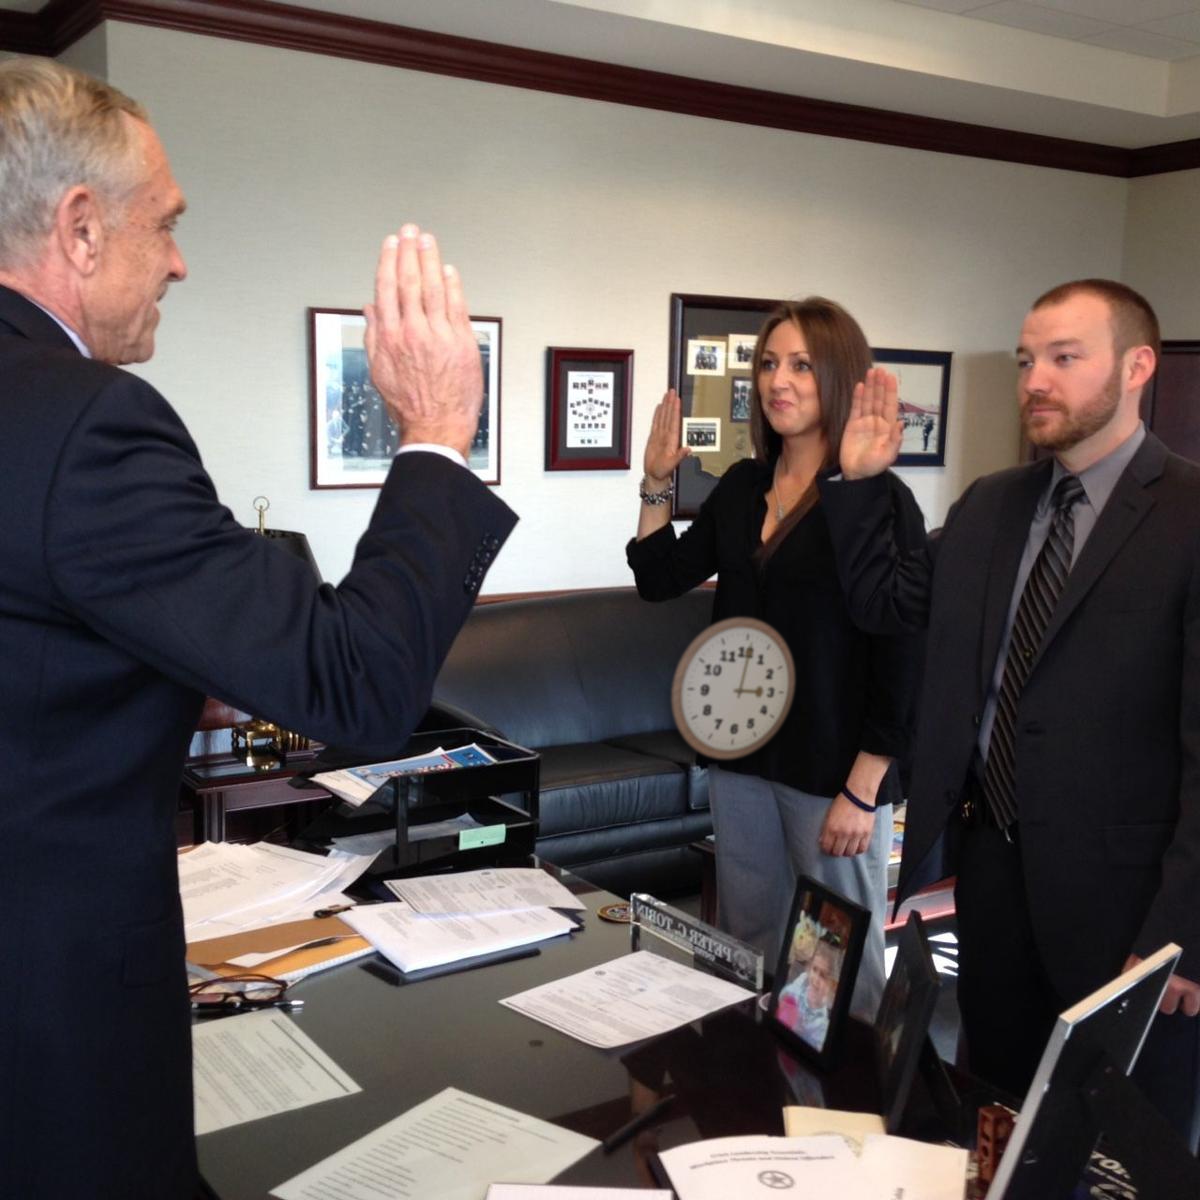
3:01
